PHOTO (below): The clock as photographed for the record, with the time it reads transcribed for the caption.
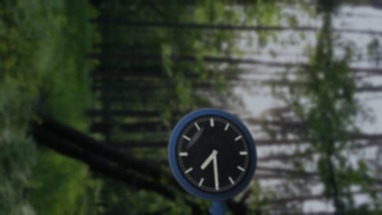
7:30
